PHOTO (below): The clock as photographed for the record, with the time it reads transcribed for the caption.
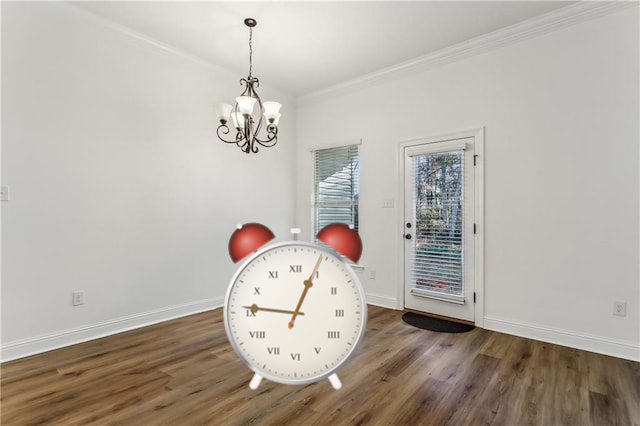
12:46:04
